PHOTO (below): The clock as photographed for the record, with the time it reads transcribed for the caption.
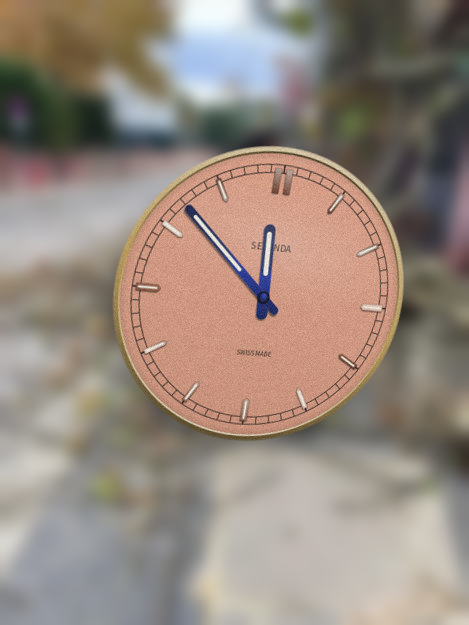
11:52
